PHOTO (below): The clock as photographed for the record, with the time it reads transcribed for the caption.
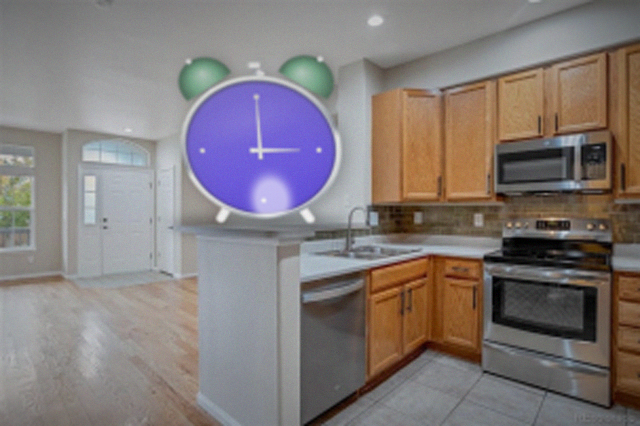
3:00
